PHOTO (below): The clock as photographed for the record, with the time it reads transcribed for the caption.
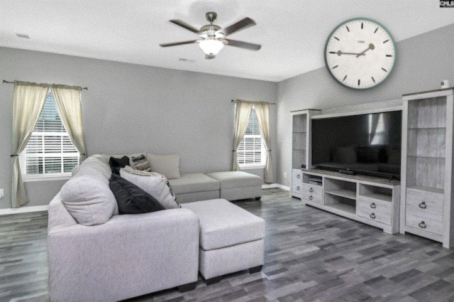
1:45
